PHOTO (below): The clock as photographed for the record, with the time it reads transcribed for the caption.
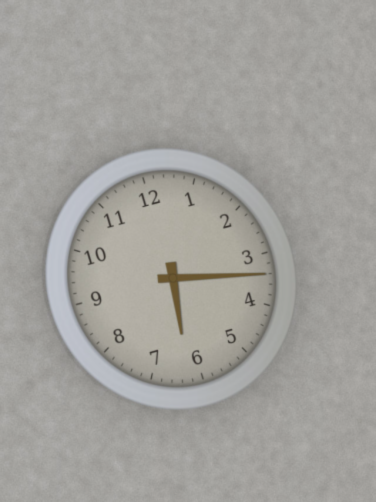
6:17
